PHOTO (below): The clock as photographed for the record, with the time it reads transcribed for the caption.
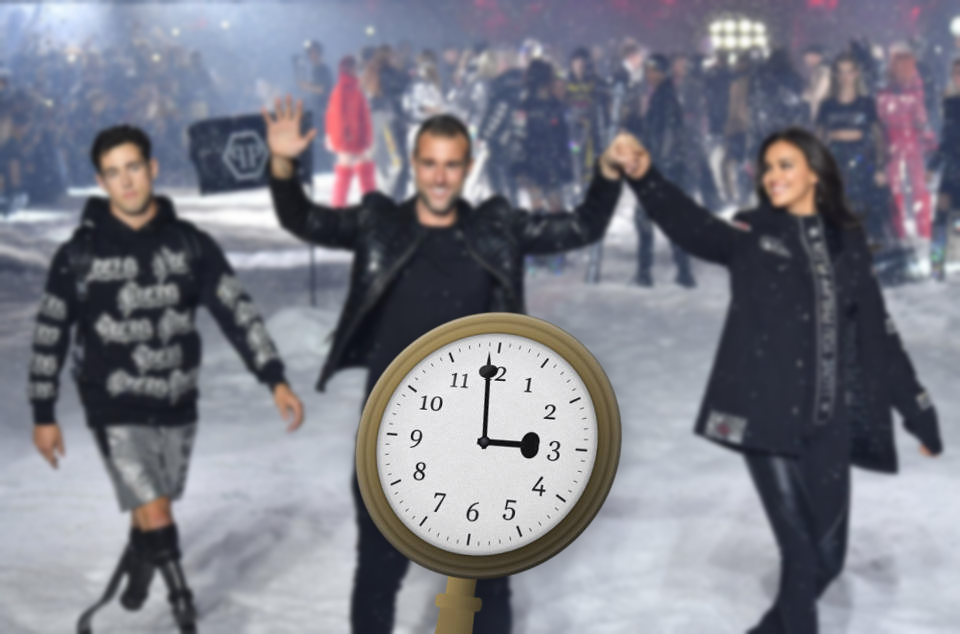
2:59
